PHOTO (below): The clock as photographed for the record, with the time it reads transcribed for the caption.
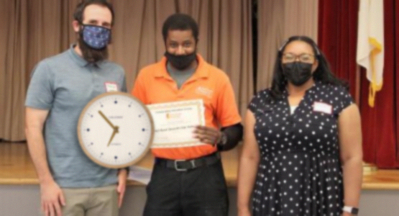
6:53
